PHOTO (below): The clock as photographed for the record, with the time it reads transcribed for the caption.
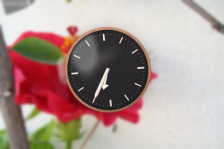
6:35
